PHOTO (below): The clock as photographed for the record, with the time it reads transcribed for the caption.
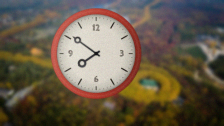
7:51
